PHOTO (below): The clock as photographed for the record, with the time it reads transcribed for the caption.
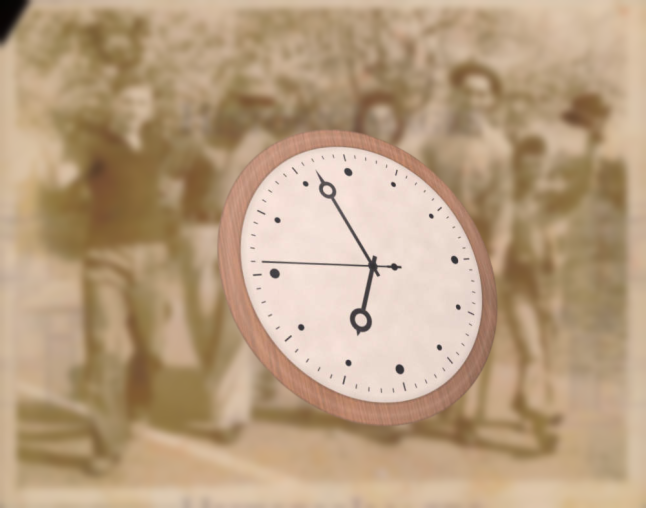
6:56:46
